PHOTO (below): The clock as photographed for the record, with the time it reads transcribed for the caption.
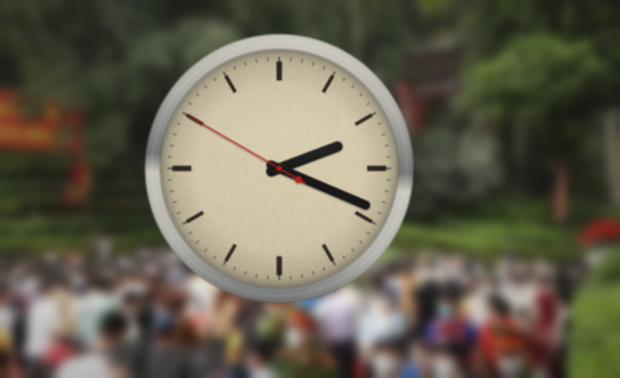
2:18:50
